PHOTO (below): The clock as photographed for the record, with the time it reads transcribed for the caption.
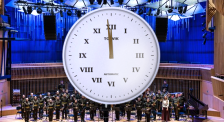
11:59
